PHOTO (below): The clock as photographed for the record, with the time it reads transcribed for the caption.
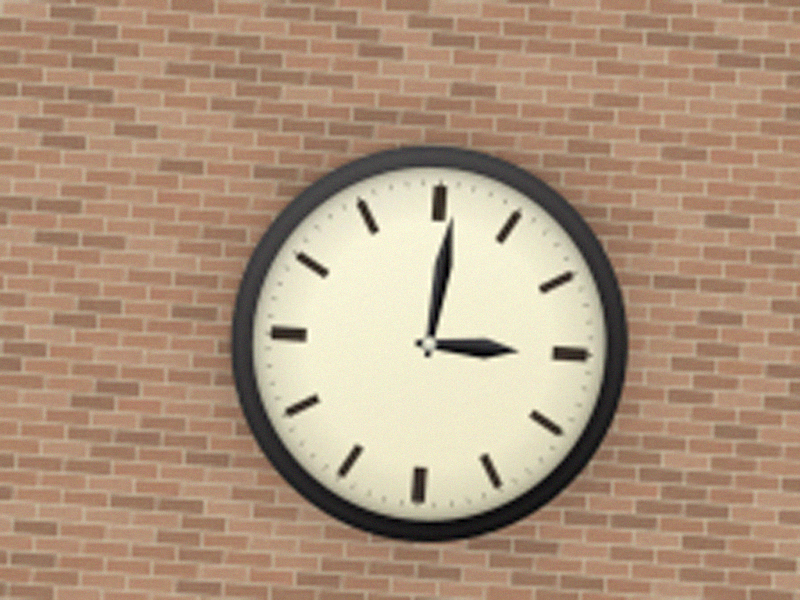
3:01
